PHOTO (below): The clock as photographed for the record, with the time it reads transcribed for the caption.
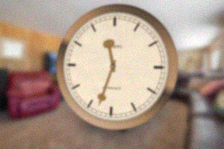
11:33
